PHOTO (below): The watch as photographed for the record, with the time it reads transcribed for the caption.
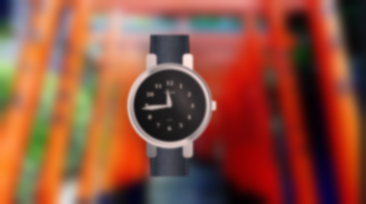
11:44
